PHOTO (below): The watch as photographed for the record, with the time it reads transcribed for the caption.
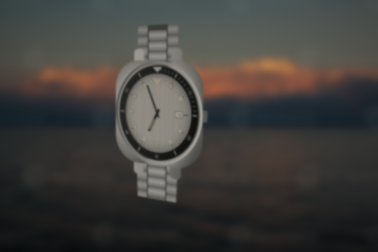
6:56
